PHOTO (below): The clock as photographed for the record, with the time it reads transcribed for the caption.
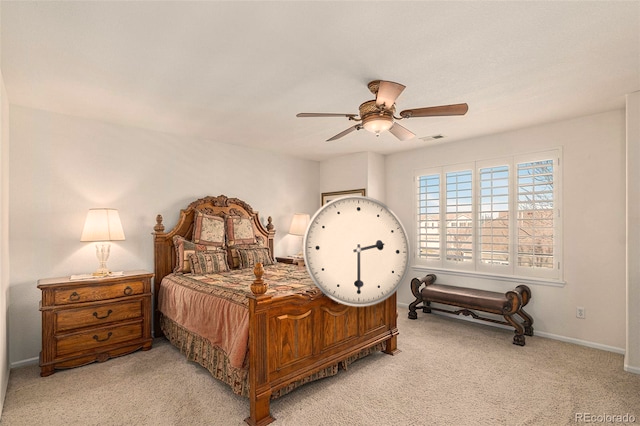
2:30
